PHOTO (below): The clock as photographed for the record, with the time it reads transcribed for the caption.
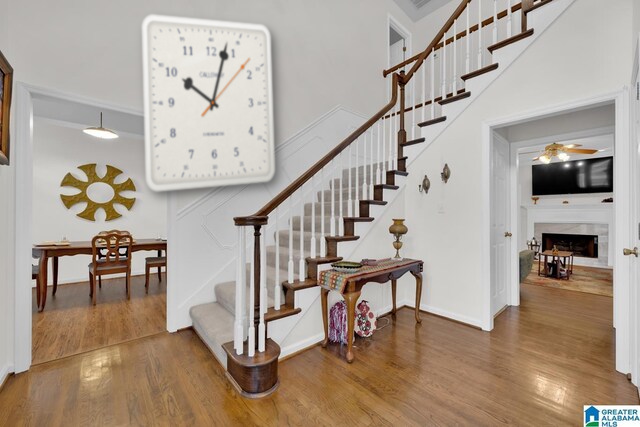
10:03:08
